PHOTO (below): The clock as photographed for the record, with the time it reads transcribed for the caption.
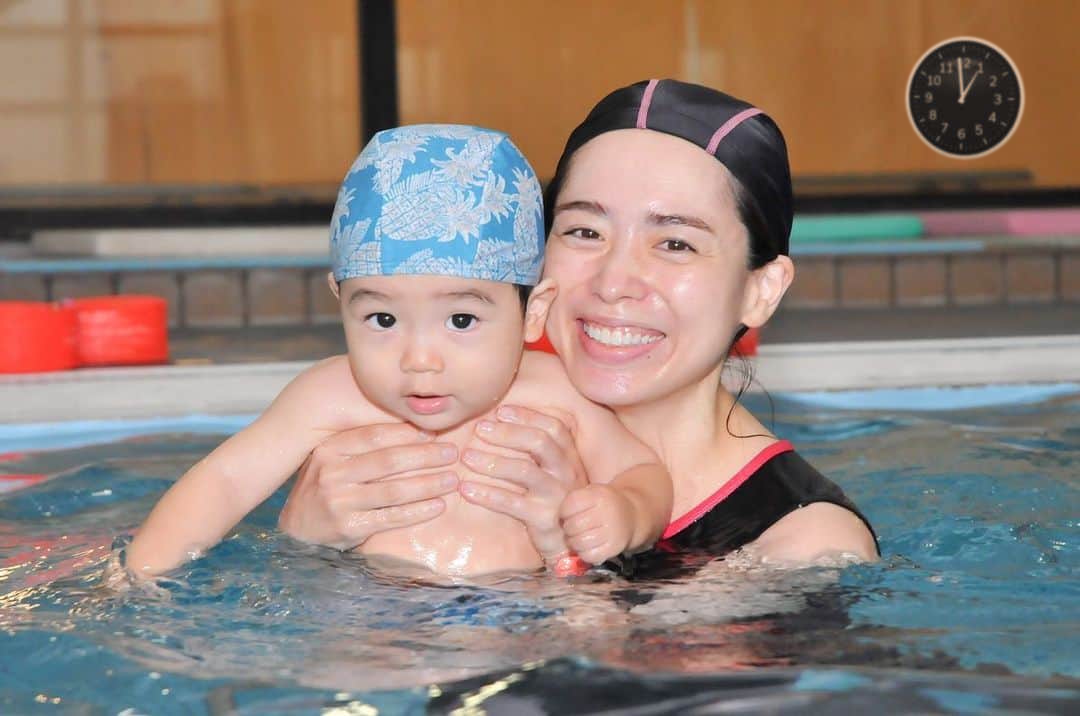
12:59
